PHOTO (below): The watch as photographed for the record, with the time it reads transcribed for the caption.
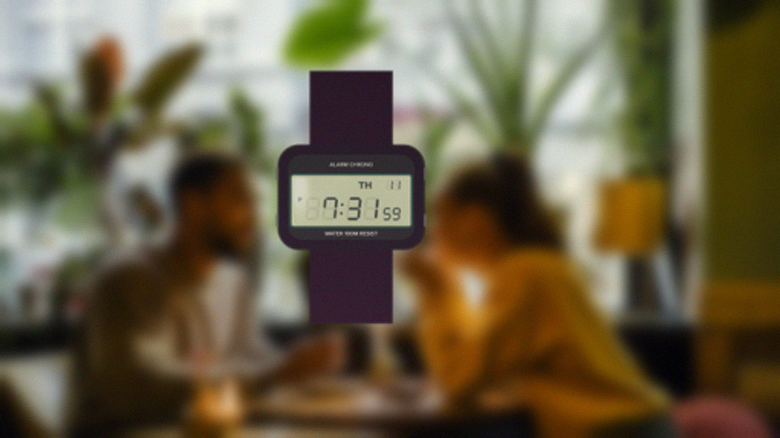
7:31:59
